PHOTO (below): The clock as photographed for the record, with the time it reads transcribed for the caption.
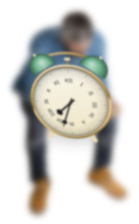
7:33
